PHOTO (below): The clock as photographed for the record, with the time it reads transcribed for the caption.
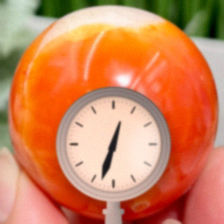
12:33
